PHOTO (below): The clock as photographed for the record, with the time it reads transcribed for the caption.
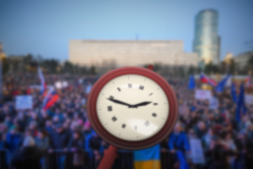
1:44
